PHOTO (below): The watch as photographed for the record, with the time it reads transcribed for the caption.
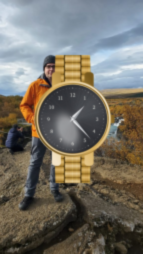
1:23
